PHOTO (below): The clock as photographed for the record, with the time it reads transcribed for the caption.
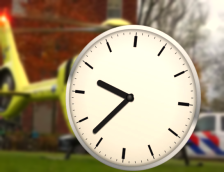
9:37
